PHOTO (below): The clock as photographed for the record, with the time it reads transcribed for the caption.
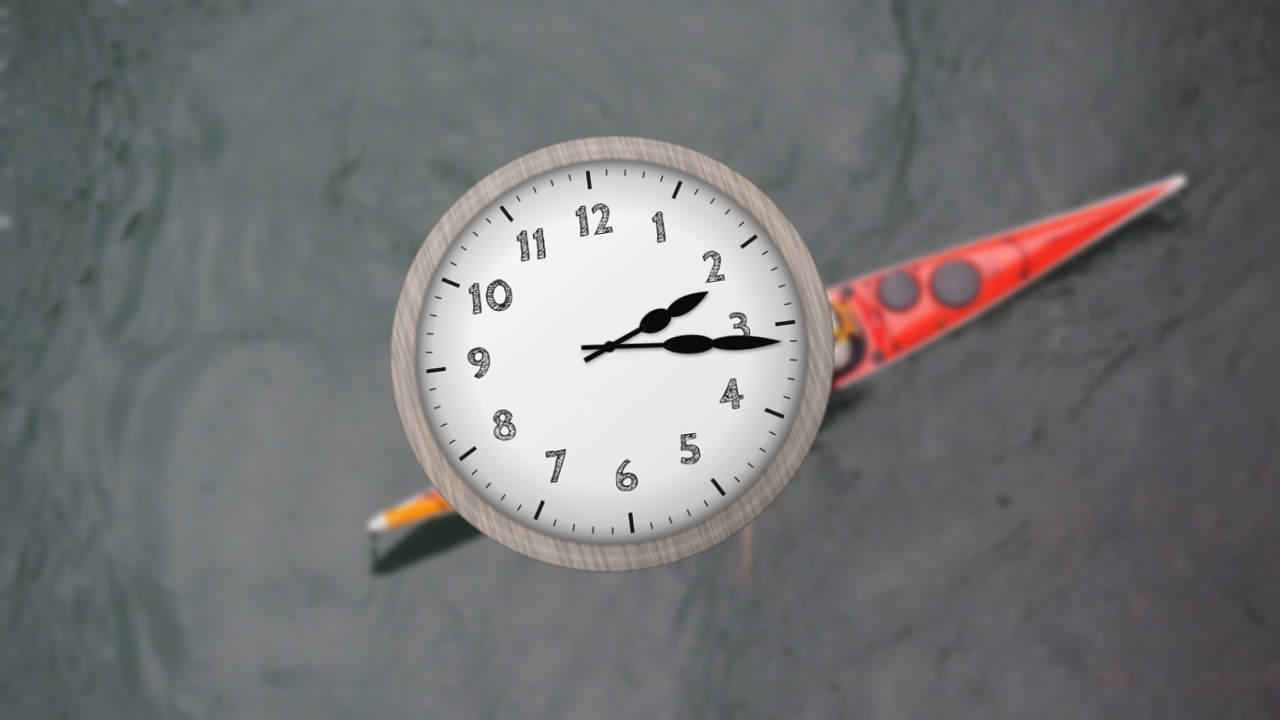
2:16
